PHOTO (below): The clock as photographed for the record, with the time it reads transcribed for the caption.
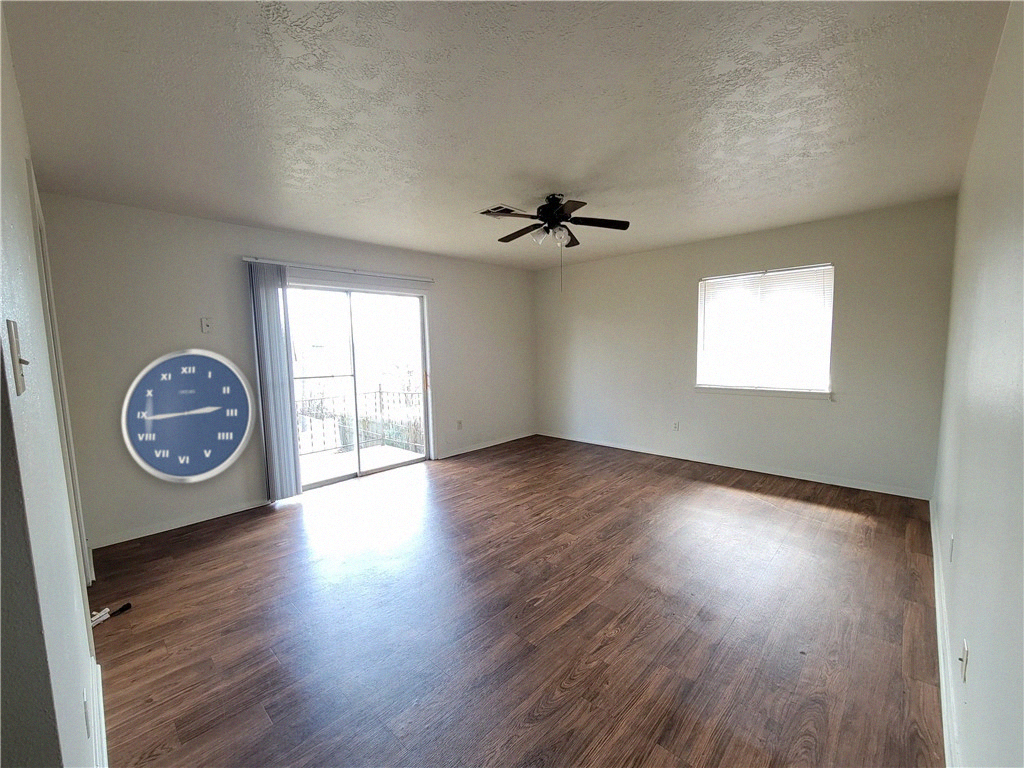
2:44
